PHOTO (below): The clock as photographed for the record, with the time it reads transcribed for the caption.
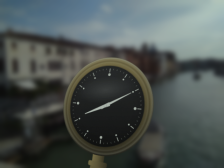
8:10
